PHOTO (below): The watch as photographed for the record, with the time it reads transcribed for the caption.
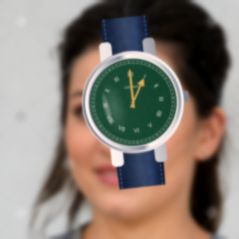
1:00
